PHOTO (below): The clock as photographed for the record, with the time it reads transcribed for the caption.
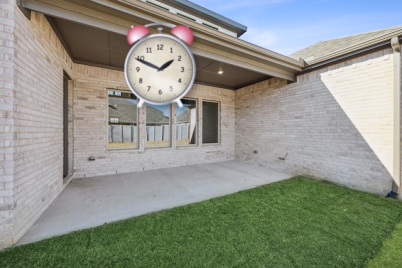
1:49
